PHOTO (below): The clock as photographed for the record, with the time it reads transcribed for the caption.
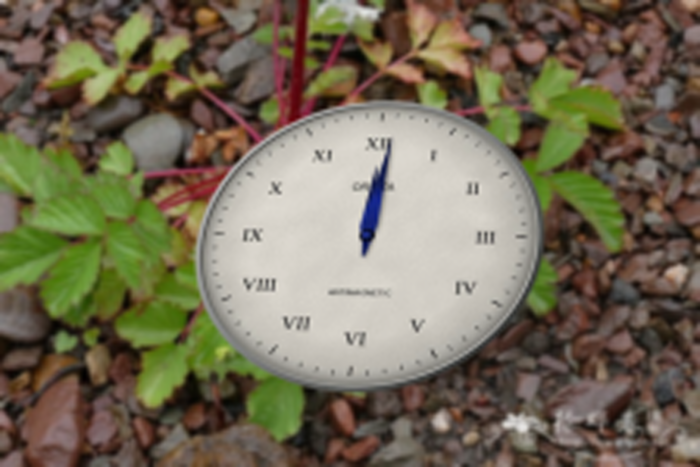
12:01
